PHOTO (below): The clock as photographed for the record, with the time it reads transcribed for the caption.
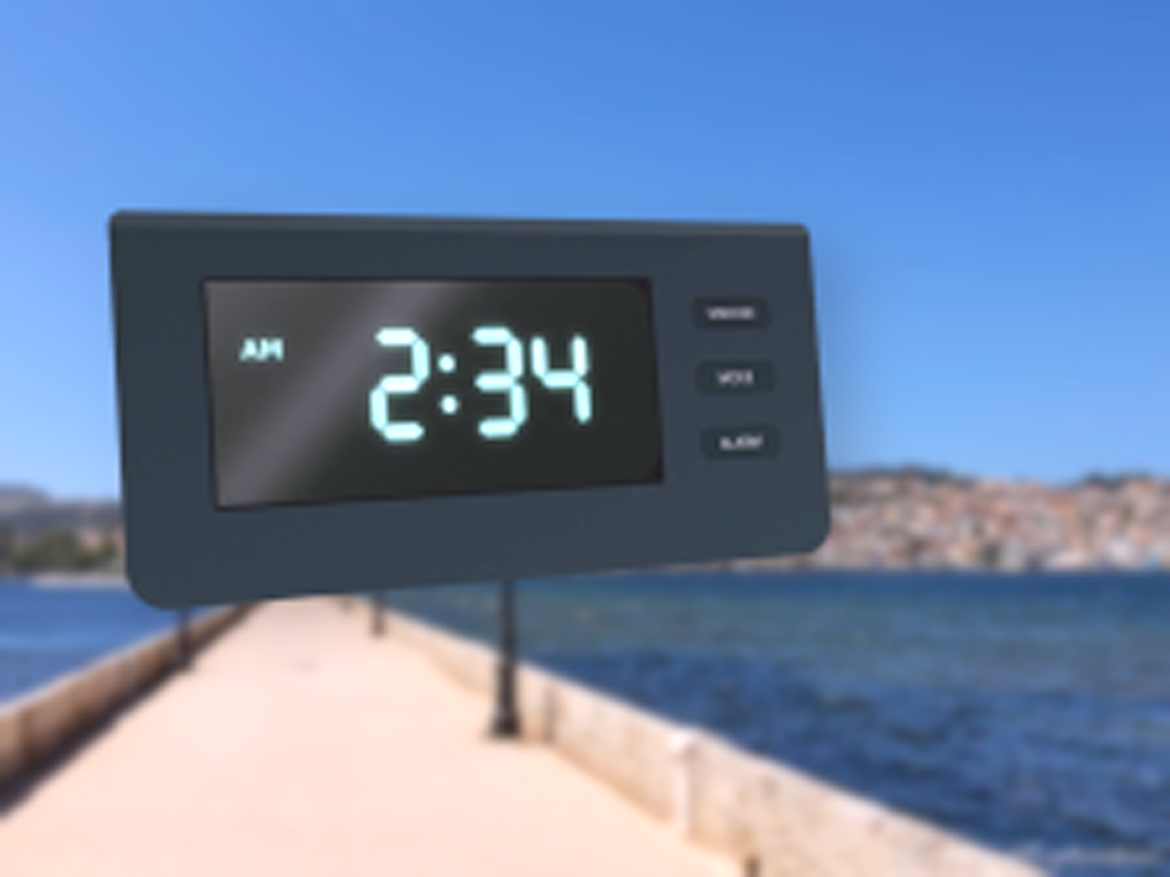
2:34
